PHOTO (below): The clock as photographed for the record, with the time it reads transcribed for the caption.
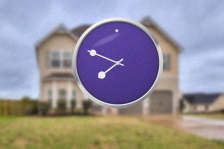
7:49
